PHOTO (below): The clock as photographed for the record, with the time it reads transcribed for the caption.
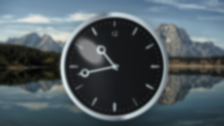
10:43
